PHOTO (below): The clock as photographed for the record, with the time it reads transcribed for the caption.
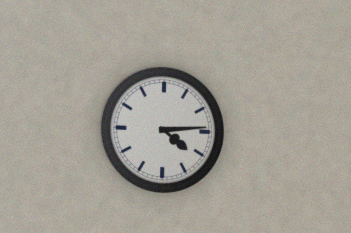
4:14
